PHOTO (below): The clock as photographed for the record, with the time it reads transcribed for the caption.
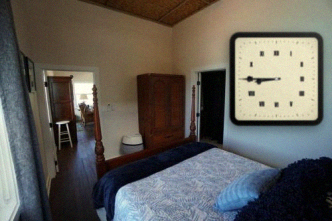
8:45
